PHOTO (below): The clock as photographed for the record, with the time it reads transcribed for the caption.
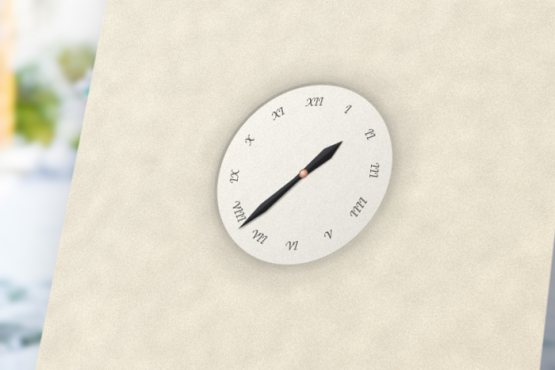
1:38
